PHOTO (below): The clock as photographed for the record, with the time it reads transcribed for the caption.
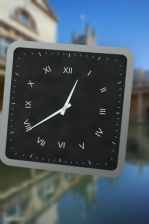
12:39
